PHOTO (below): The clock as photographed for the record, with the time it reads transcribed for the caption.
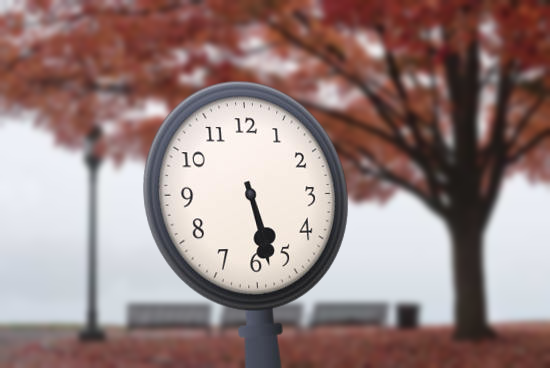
5:28
